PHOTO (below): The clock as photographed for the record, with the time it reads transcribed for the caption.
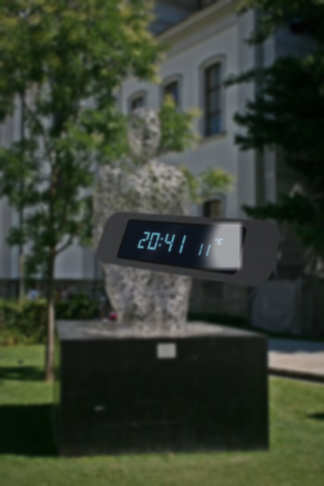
20:41
